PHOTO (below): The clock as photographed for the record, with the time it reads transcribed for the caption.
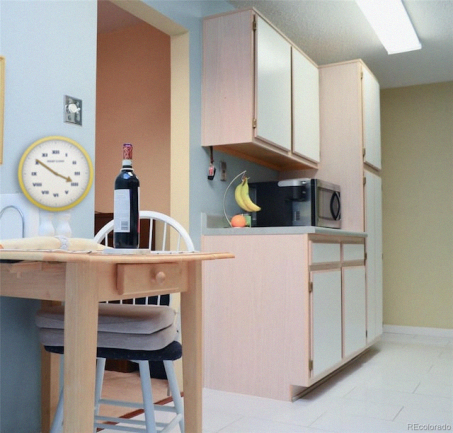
3:51
